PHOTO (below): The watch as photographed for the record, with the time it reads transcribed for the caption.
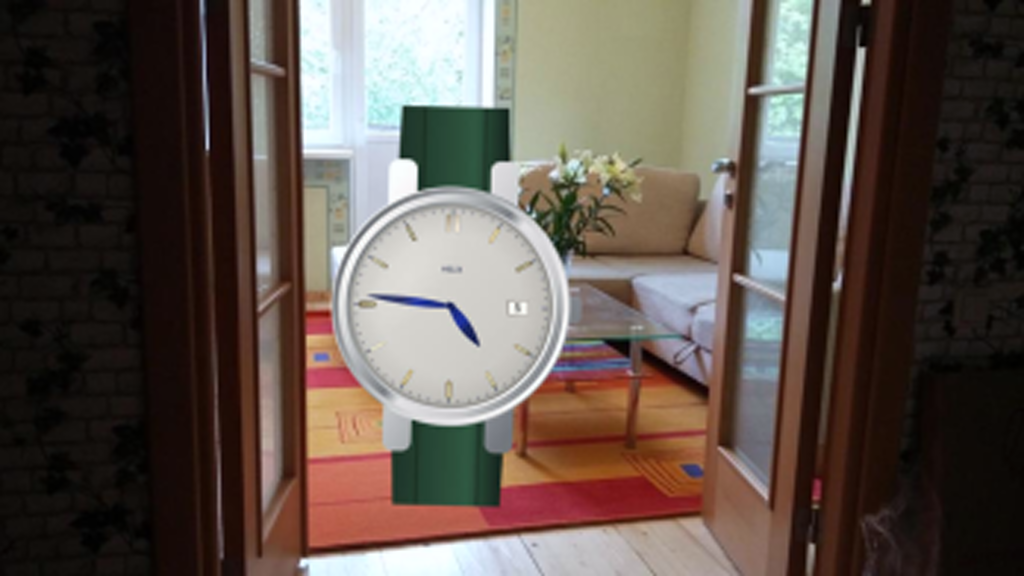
4:46
